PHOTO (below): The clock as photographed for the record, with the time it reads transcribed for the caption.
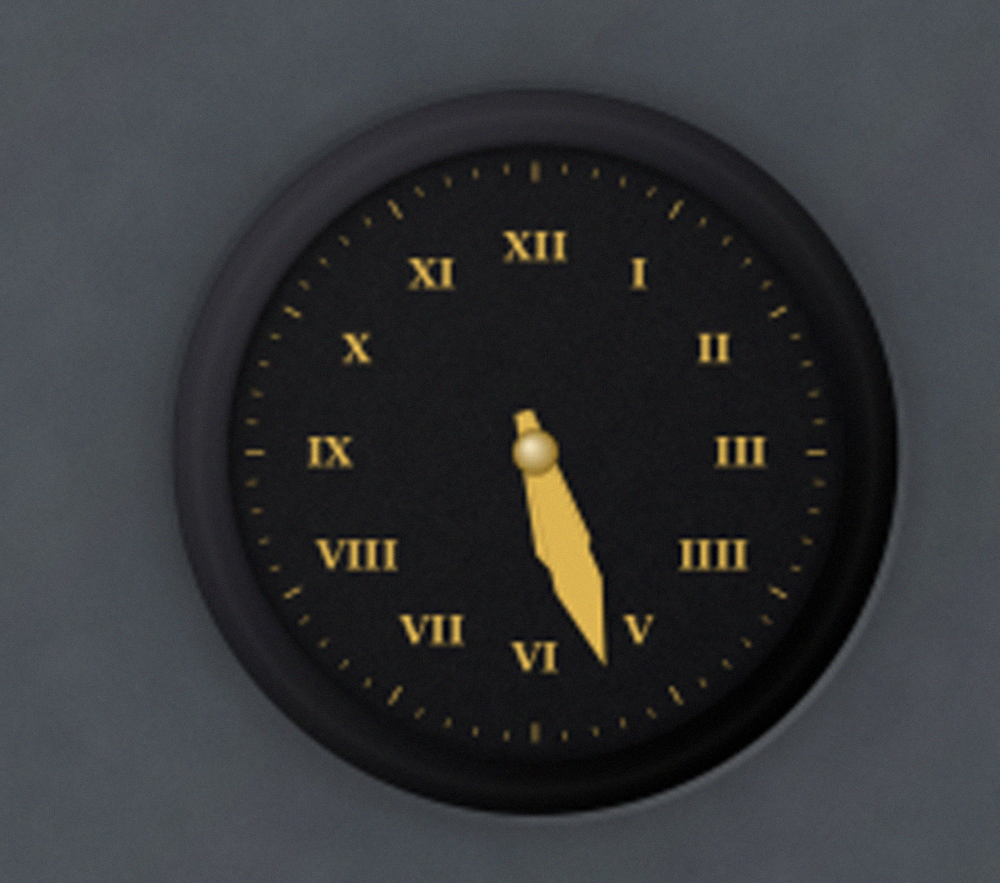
5:27
